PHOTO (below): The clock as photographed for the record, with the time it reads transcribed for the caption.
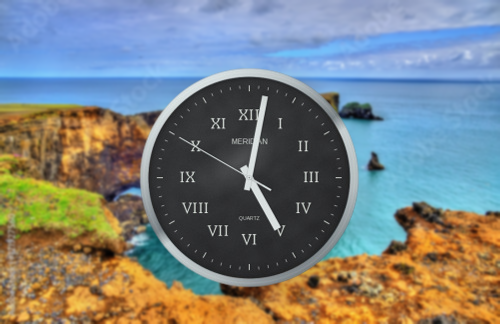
5:01:50
